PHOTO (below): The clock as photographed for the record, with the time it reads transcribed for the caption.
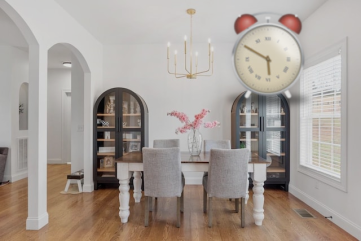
5:50
